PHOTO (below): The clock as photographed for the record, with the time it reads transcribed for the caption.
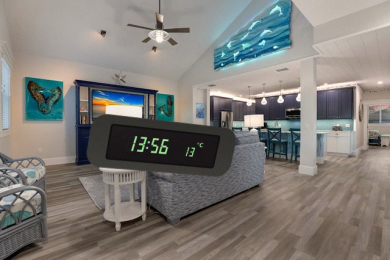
13:56
